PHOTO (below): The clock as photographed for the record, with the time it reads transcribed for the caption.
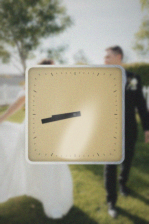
8:43
